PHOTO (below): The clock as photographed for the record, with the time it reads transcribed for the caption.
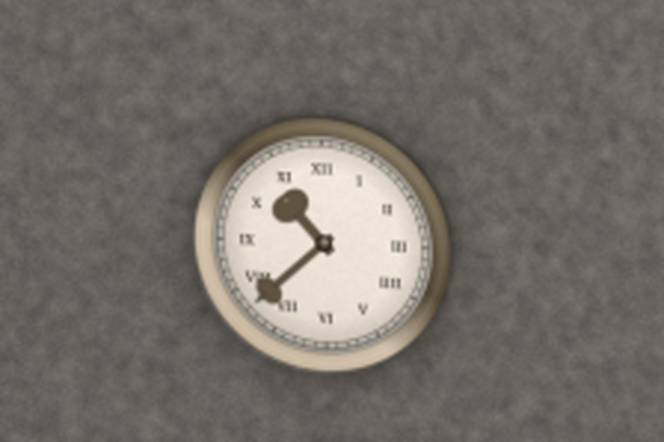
10:38
